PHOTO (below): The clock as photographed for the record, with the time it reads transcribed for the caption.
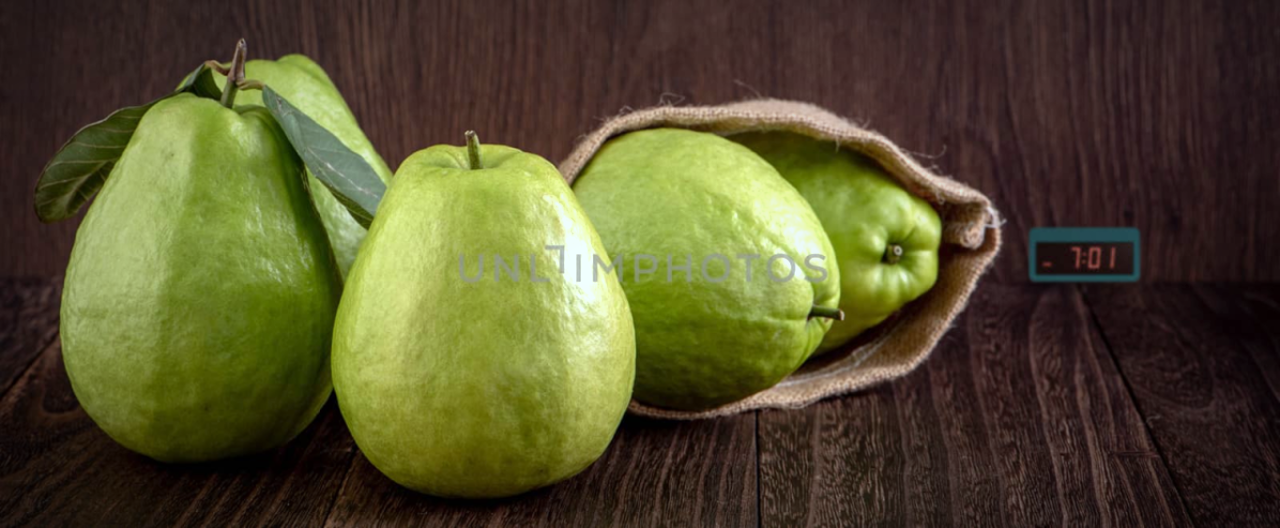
7:01
